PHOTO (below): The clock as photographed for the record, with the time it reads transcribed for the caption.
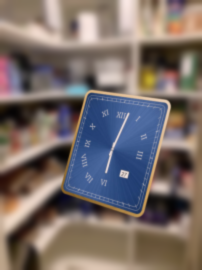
6:02
